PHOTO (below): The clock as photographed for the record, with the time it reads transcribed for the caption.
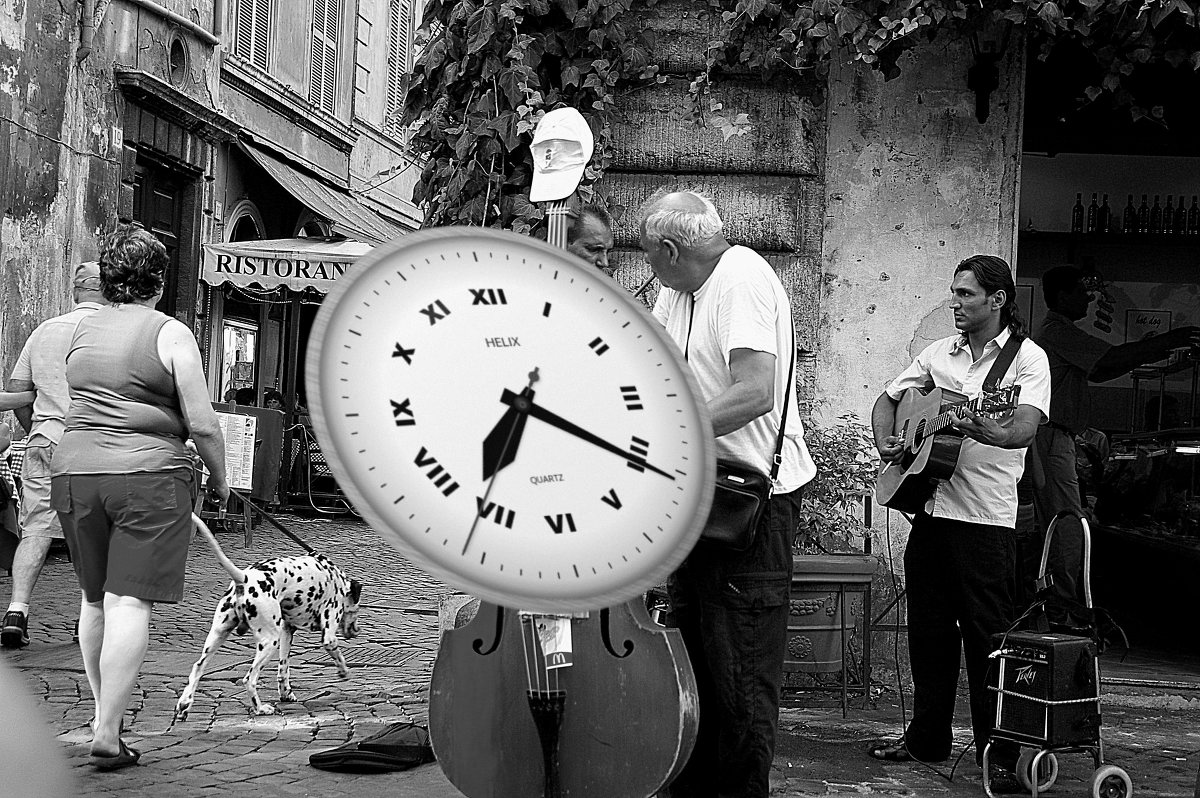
7:20:36
